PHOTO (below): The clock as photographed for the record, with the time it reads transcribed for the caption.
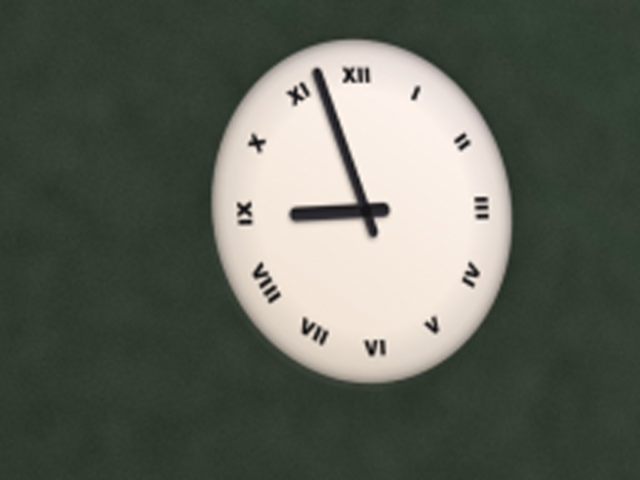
8:57
